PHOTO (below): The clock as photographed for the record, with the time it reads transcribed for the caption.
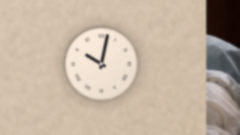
10:02
